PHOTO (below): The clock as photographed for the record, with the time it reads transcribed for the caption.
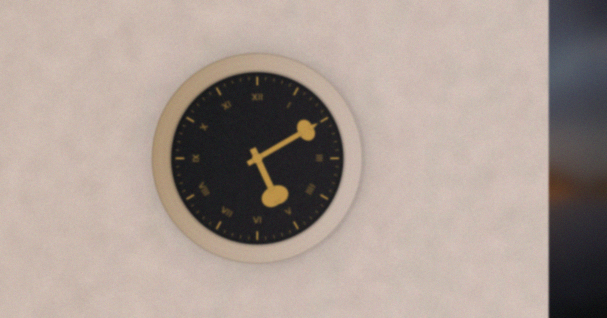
5:10
